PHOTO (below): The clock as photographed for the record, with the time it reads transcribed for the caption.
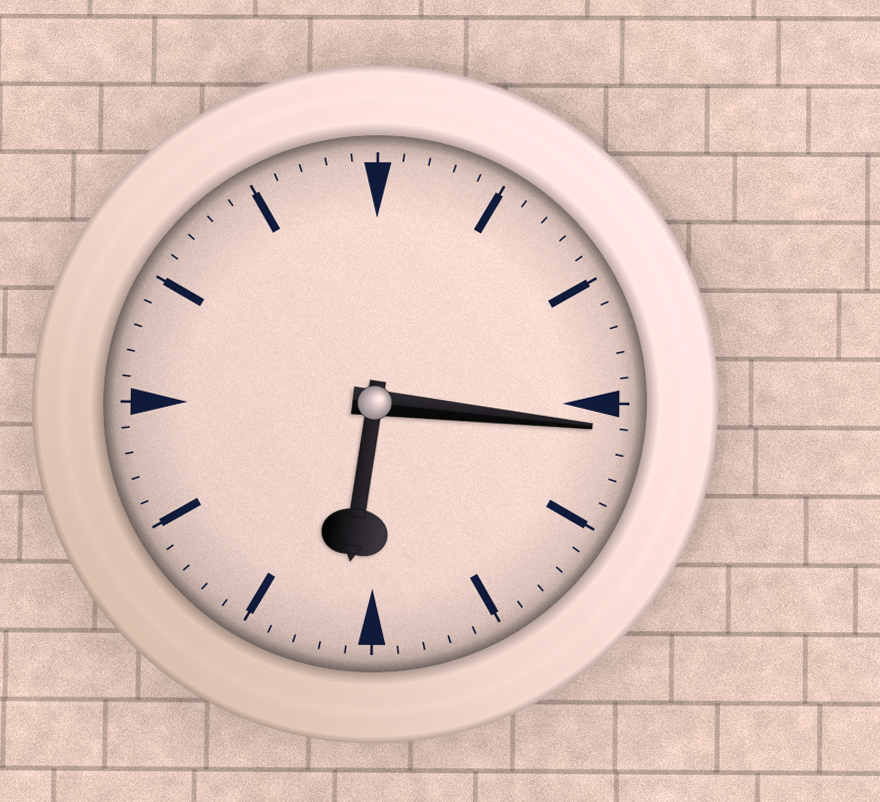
6:16
